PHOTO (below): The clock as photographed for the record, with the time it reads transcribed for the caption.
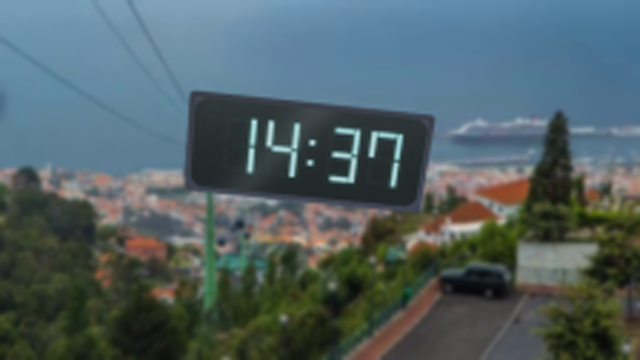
14:37
